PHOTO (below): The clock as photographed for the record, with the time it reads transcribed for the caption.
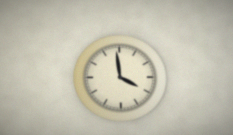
3:59
